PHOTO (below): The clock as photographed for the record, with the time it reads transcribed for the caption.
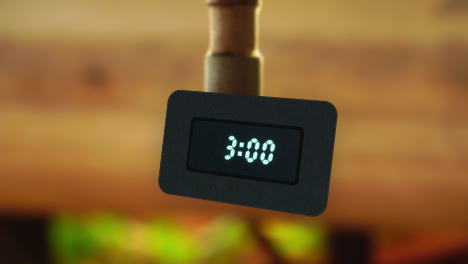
3:00
